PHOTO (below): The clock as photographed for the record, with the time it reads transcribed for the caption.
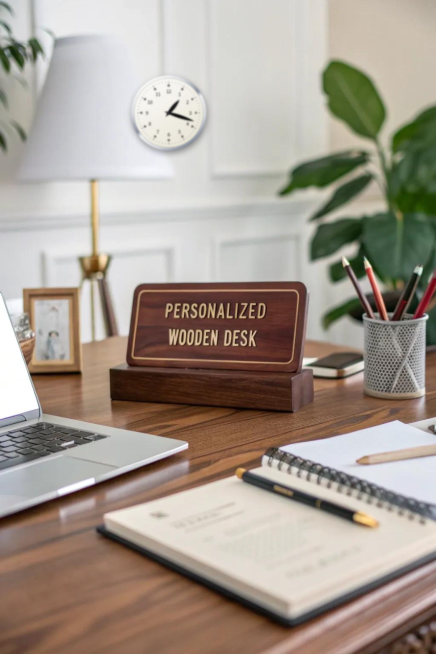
1:18
